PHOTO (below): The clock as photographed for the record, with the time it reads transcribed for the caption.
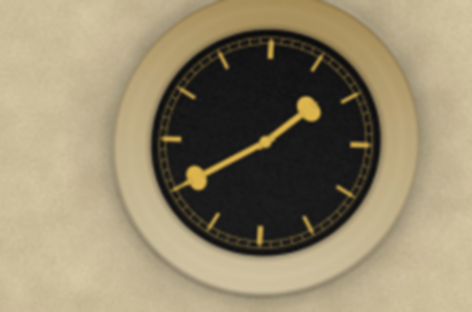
1:40
